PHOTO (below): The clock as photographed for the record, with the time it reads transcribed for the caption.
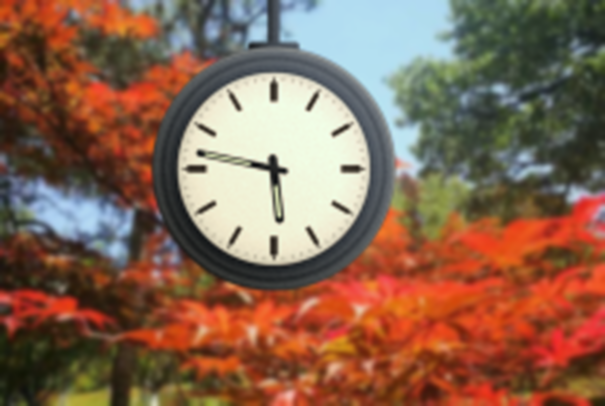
5:47
